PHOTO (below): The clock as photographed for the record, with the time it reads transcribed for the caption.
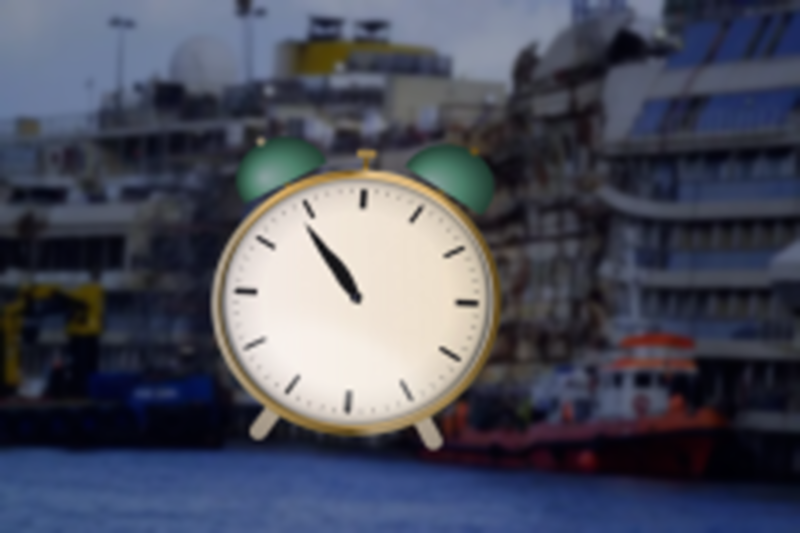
10:54
